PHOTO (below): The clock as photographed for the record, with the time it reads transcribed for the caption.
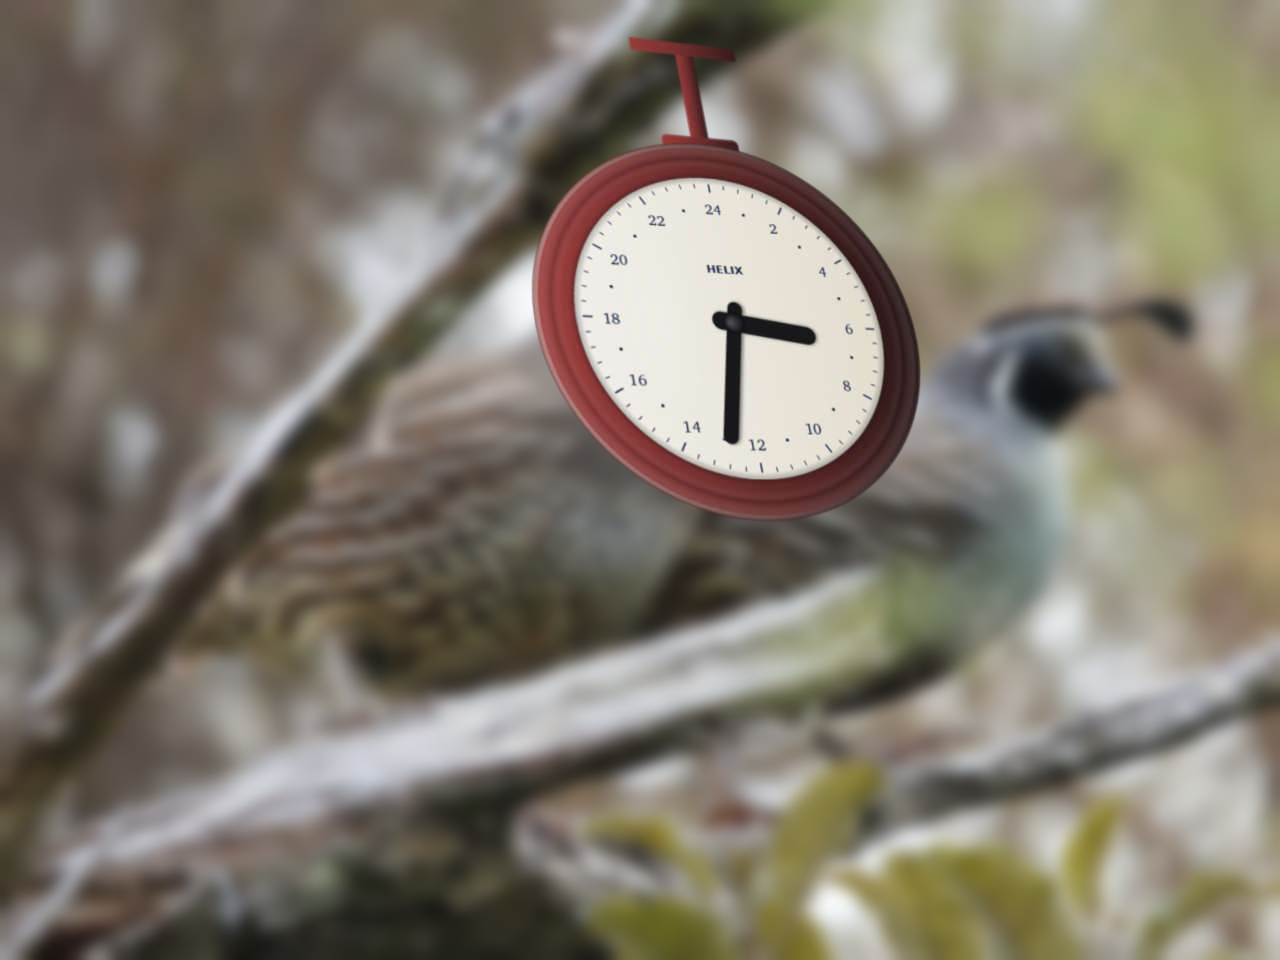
6:32
